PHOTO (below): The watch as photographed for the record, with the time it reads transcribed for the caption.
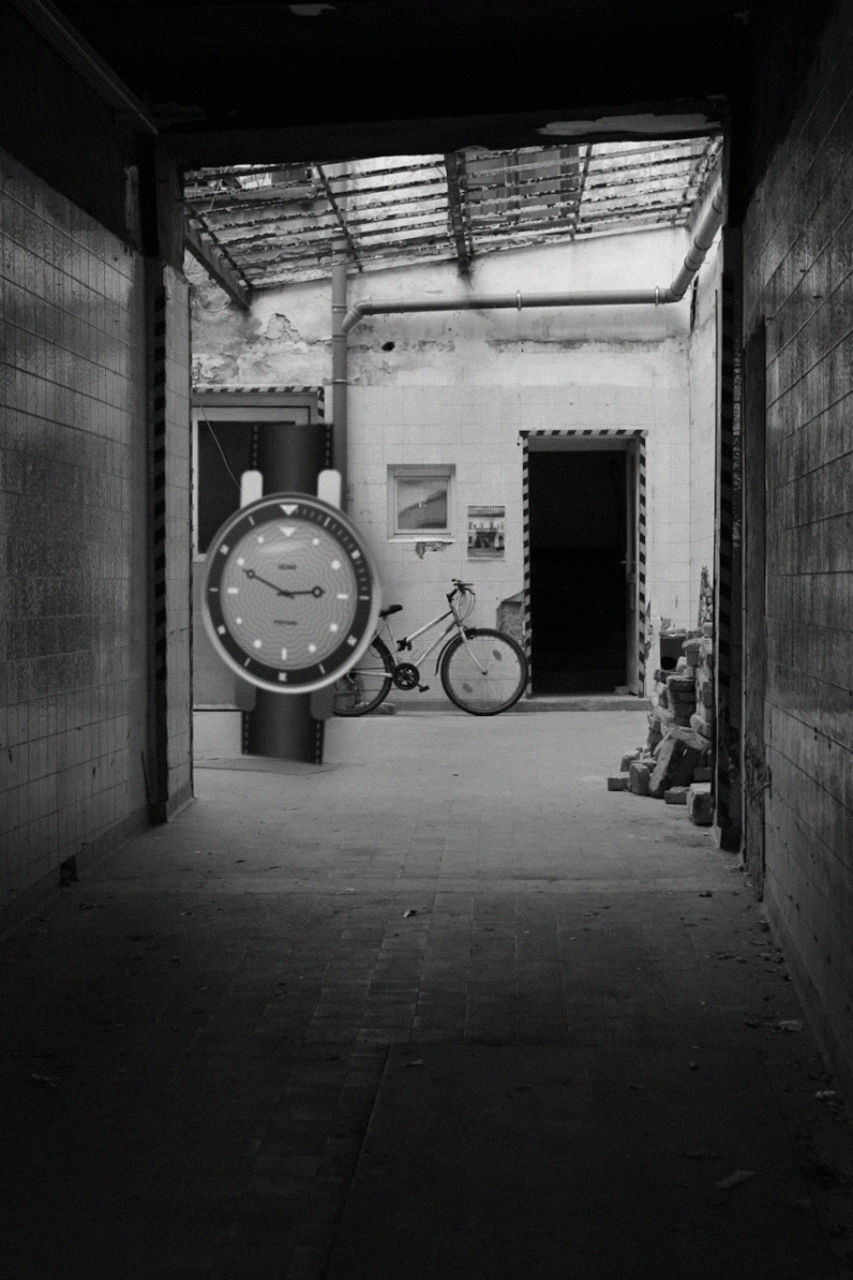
2:49
